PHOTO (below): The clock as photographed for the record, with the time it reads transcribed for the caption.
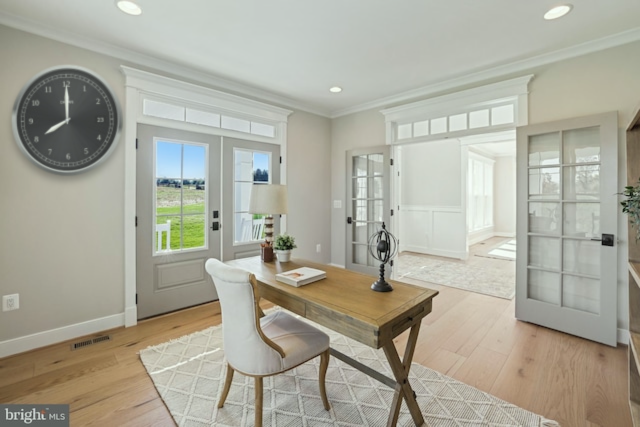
8:00
